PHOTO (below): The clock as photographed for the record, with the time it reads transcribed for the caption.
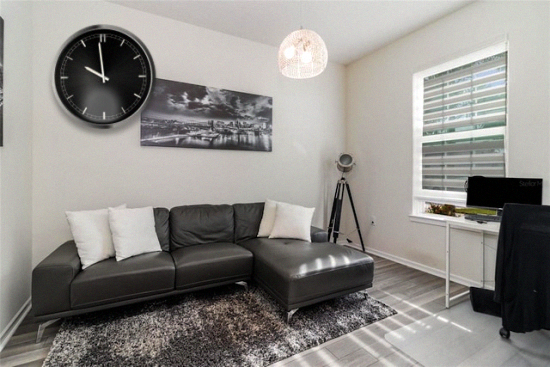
9:59
